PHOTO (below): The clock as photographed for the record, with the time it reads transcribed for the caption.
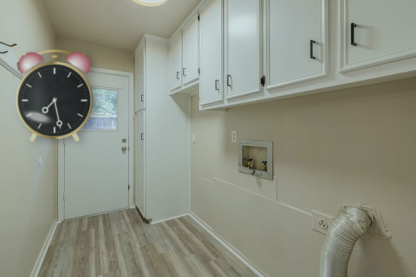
7:28
